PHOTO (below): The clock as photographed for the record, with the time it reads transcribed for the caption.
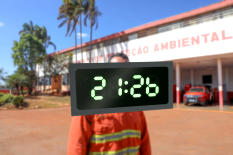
21:26
